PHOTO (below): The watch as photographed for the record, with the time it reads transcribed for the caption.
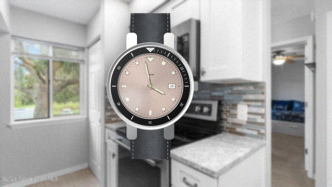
3:58
